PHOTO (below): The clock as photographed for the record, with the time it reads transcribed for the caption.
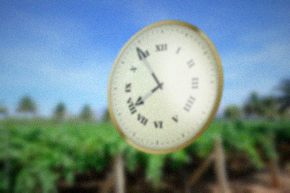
7:54
